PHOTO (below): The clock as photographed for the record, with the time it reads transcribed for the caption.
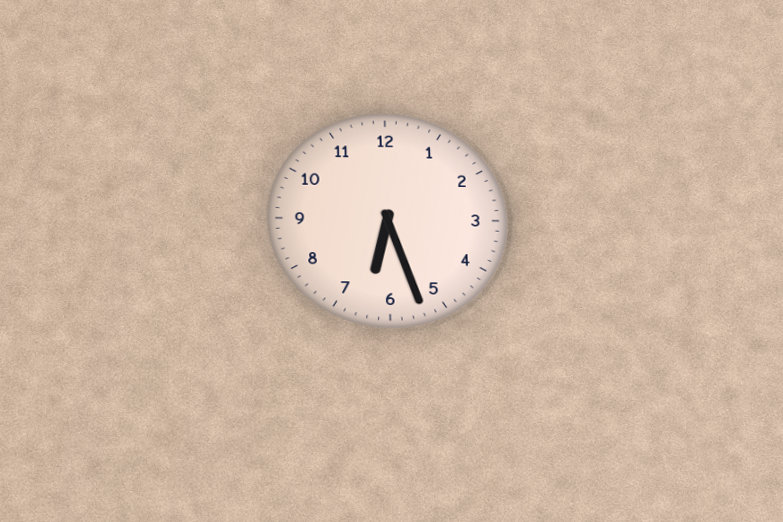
6:27
